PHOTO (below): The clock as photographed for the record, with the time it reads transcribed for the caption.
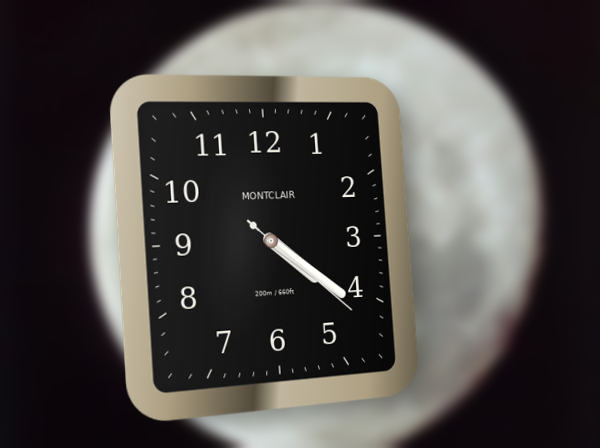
4:21:22
